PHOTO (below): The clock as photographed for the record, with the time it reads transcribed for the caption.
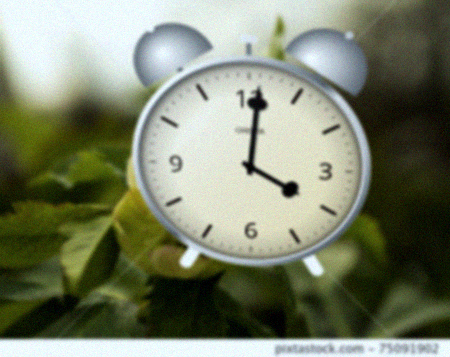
4:01
